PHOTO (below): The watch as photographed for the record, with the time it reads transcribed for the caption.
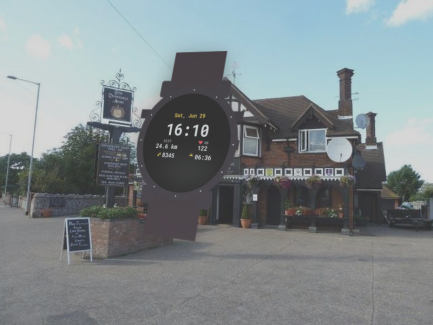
16:10
